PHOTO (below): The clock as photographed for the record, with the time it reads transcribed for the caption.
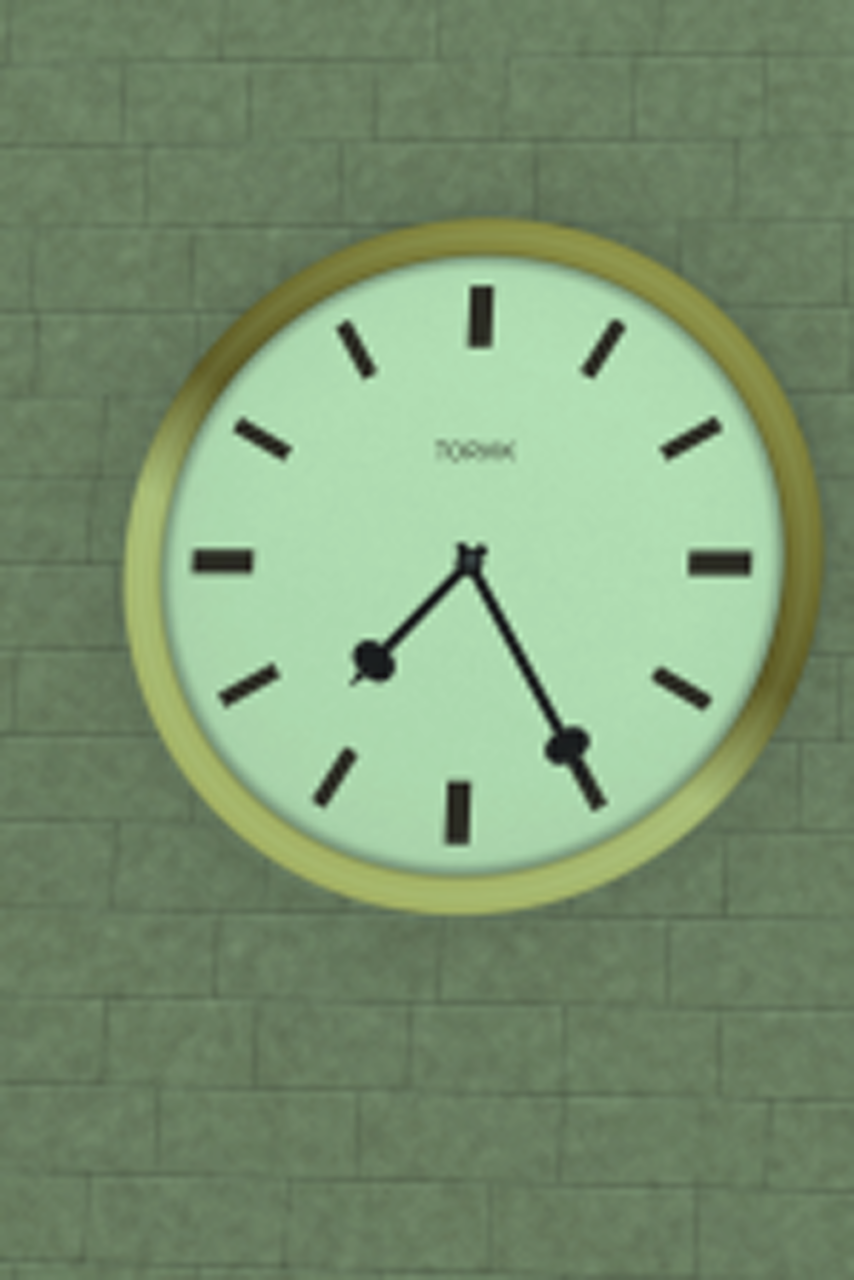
7:25
